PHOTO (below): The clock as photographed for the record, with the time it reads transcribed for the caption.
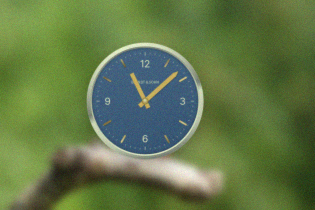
11:08
